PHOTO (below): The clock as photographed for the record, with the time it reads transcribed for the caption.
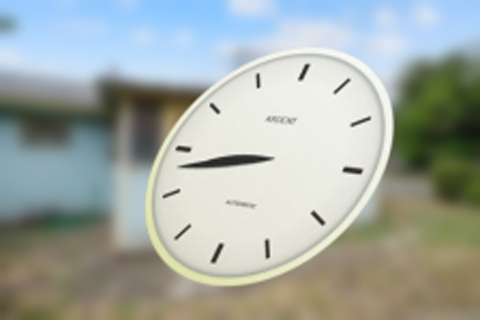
8:43
